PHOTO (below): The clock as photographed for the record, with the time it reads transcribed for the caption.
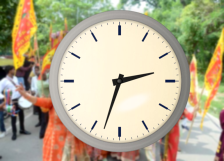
2:33
